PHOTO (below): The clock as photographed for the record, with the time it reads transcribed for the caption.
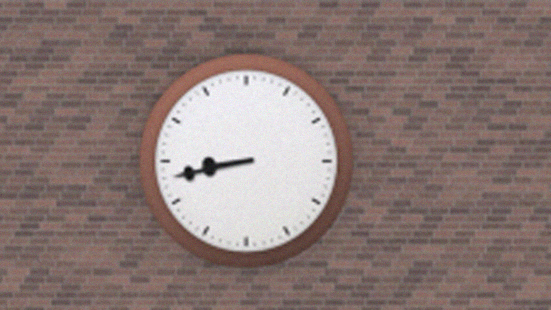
8:43
